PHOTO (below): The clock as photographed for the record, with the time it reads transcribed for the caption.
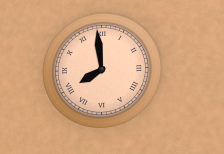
7:59
